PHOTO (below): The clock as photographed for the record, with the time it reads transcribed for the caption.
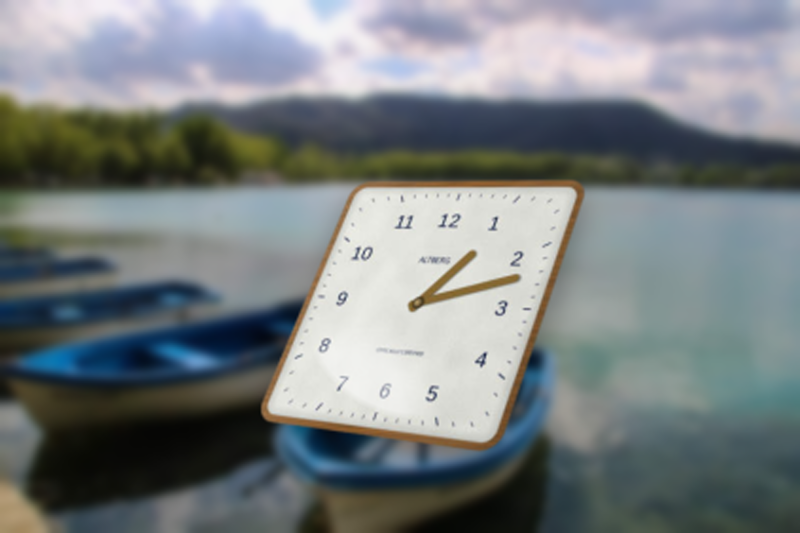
1:12
